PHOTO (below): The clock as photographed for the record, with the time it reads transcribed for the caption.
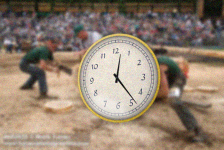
12:24
